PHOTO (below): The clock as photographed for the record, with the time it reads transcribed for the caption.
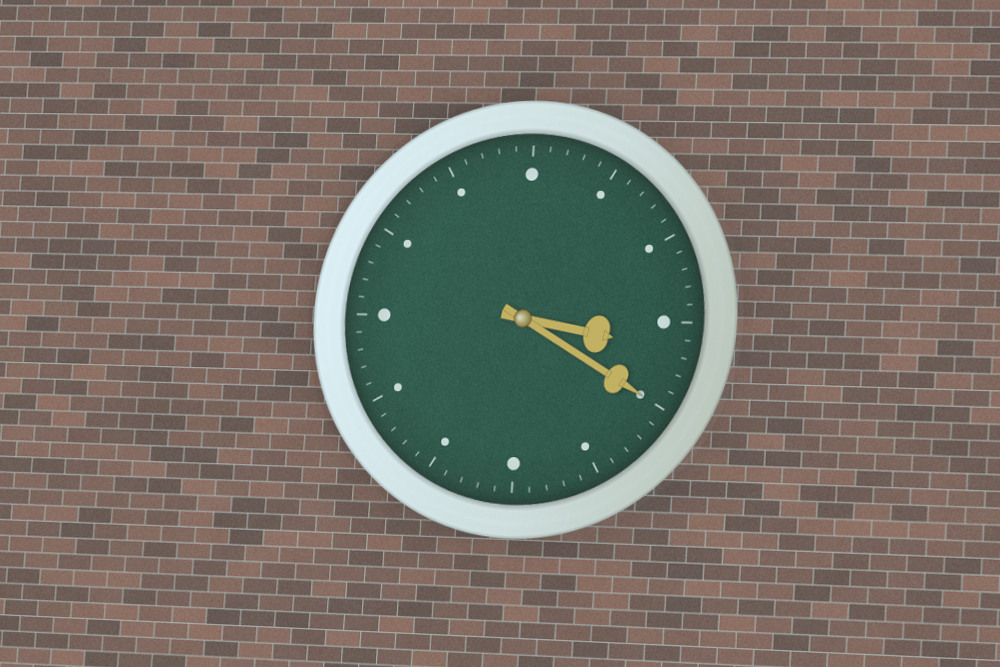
3:20
